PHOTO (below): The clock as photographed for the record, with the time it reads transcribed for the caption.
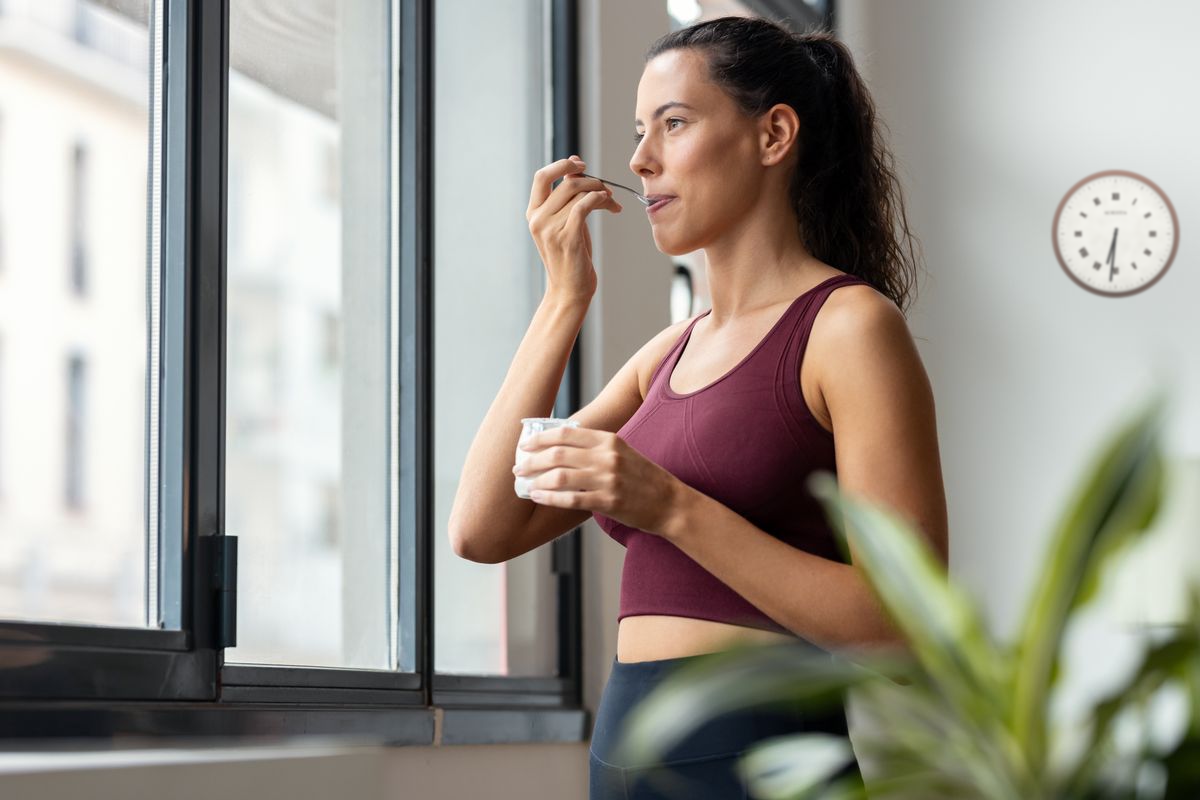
6:31
